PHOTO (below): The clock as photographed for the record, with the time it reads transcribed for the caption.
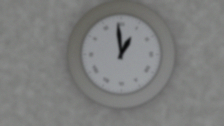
12:59
